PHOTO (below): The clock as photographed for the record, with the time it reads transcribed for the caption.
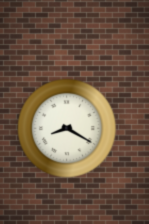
8:20
